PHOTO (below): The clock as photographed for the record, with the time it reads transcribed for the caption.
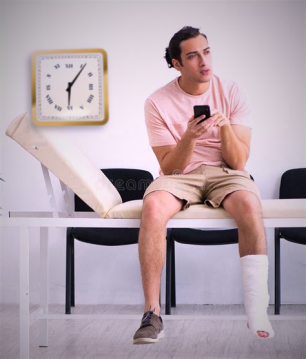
6:06
